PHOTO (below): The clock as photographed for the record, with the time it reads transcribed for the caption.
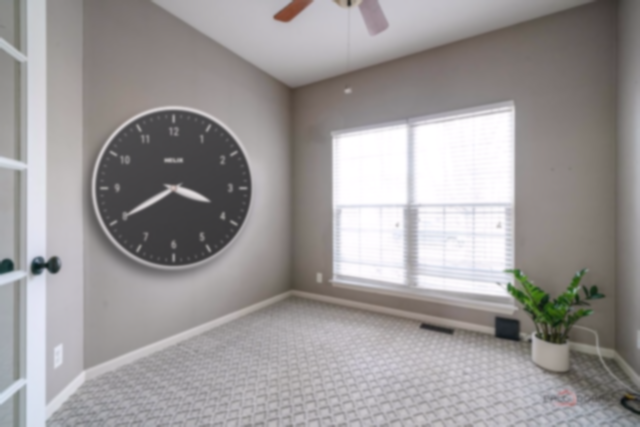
3:40
